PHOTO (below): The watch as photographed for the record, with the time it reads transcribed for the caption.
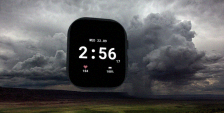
2:56
